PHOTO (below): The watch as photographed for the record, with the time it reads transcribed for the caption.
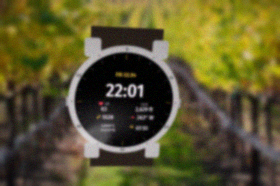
22:01
